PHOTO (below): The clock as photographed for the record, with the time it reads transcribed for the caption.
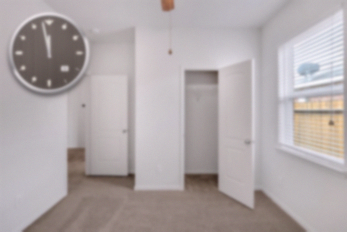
11:58
